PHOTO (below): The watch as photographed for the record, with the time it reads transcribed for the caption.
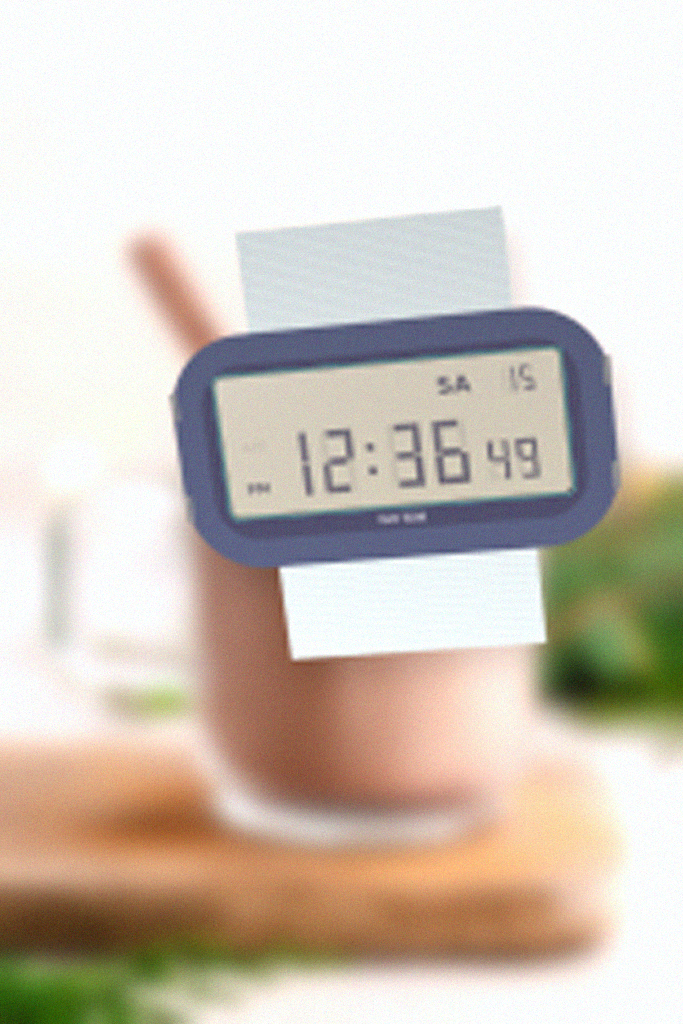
12:36:49
